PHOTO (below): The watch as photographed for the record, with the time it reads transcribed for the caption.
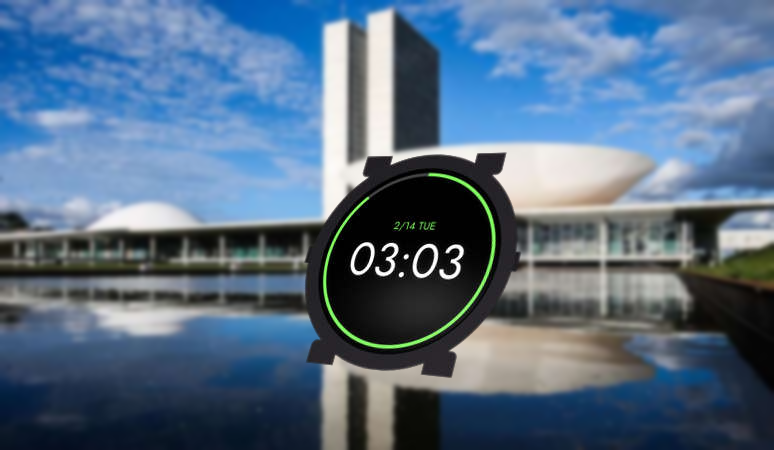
3:03
